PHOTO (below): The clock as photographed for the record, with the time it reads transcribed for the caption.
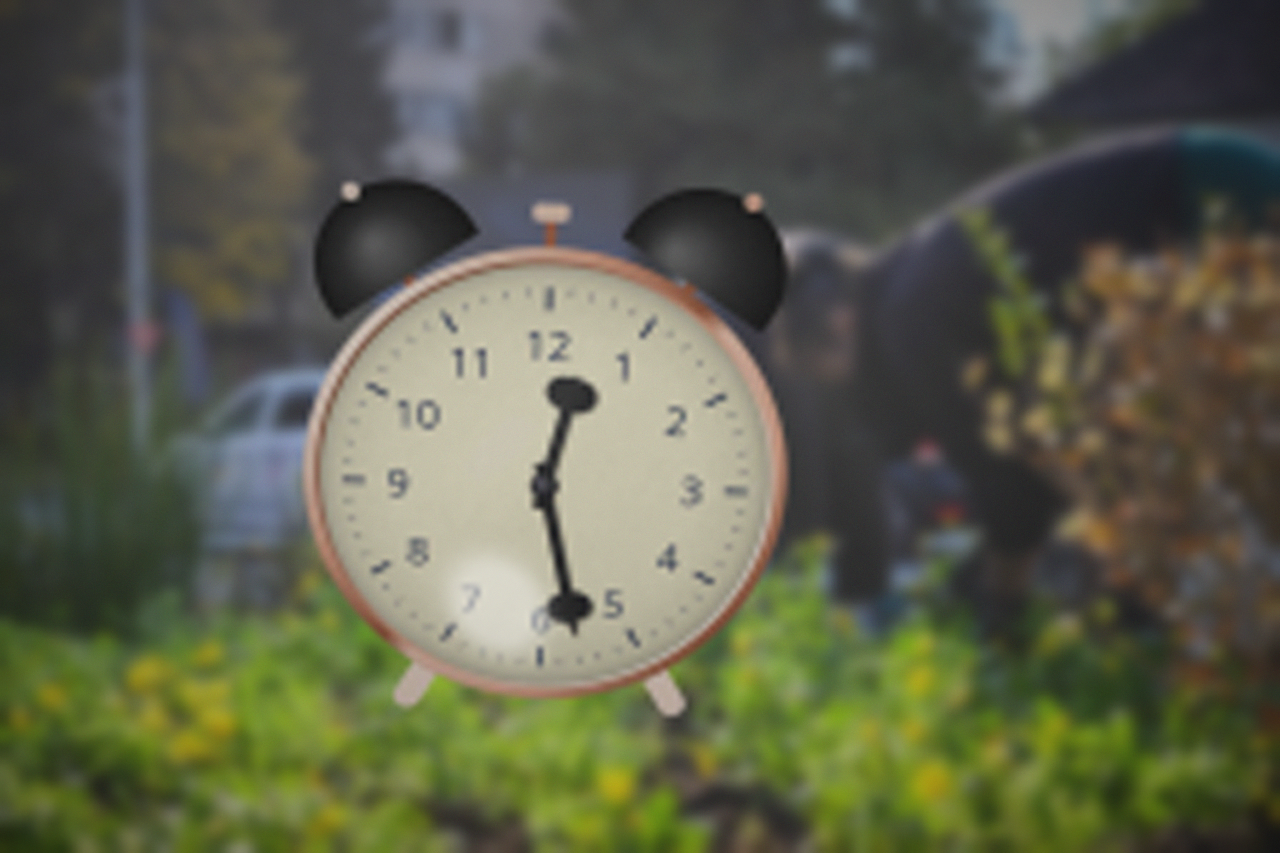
12:28
